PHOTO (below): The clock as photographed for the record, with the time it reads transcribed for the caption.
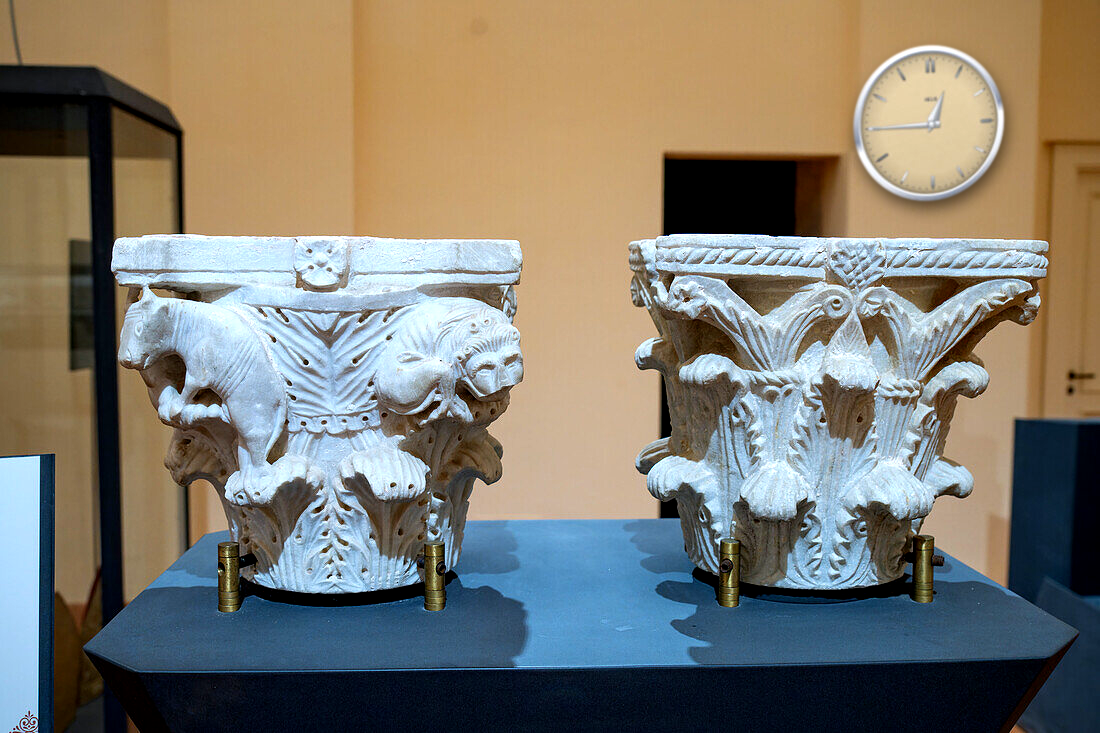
12:45
